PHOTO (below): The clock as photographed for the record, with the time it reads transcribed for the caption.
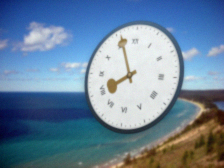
7:56
